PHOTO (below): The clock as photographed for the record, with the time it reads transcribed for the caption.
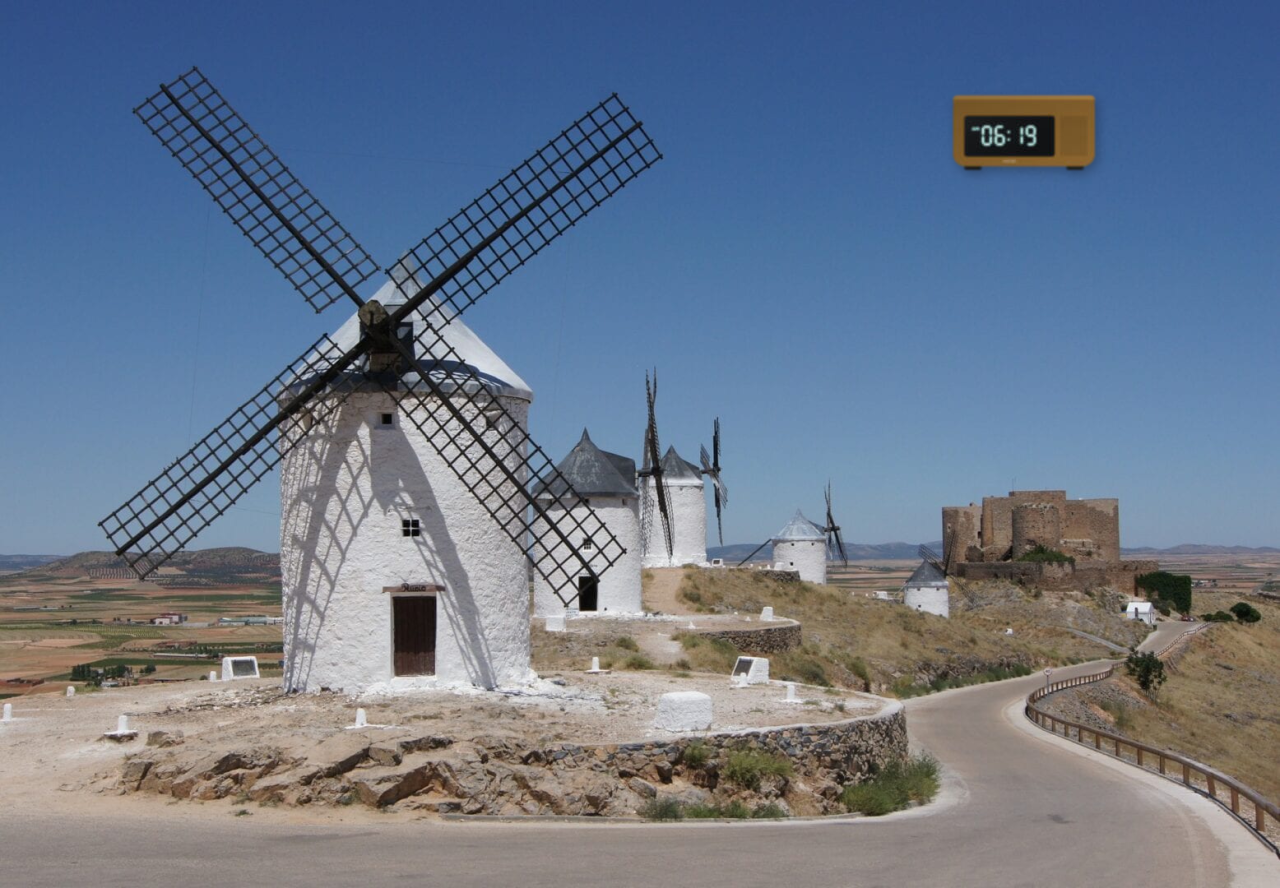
6:19
